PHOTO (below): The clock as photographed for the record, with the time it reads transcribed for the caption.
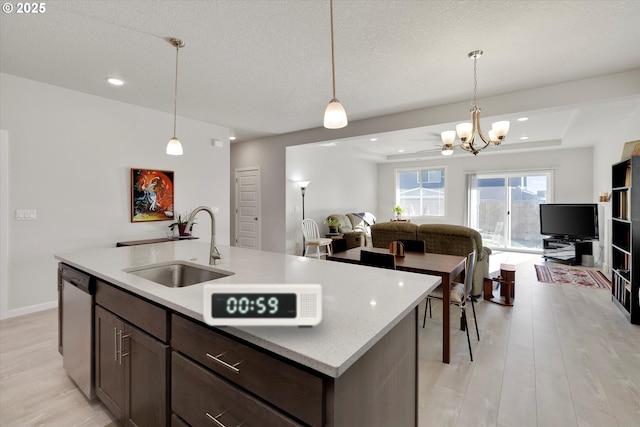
0:59
